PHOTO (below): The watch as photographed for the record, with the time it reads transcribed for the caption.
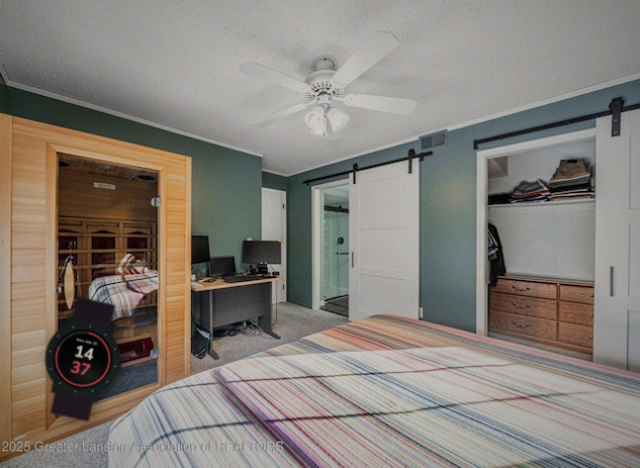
14:37
